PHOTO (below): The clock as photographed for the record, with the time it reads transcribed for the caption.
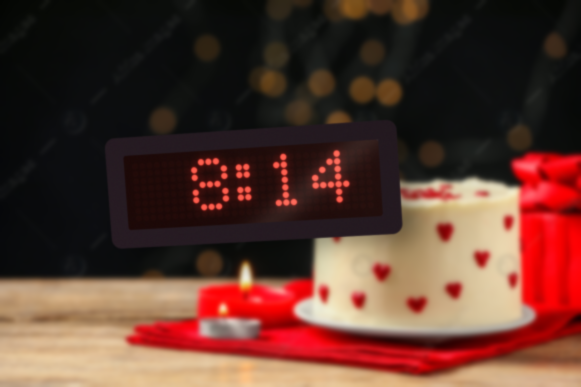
8:14
